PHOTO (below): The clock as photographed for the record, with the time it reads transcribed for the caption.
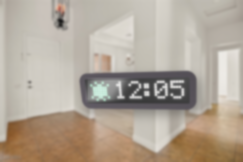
12:05
